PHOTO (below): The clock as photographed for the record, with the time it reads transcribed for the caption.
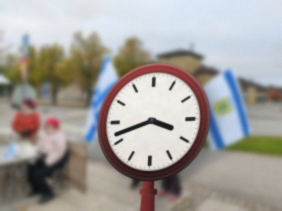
3:42
